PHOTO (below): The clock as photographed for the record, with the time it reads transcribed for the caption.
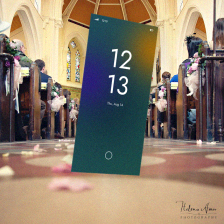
12:13
